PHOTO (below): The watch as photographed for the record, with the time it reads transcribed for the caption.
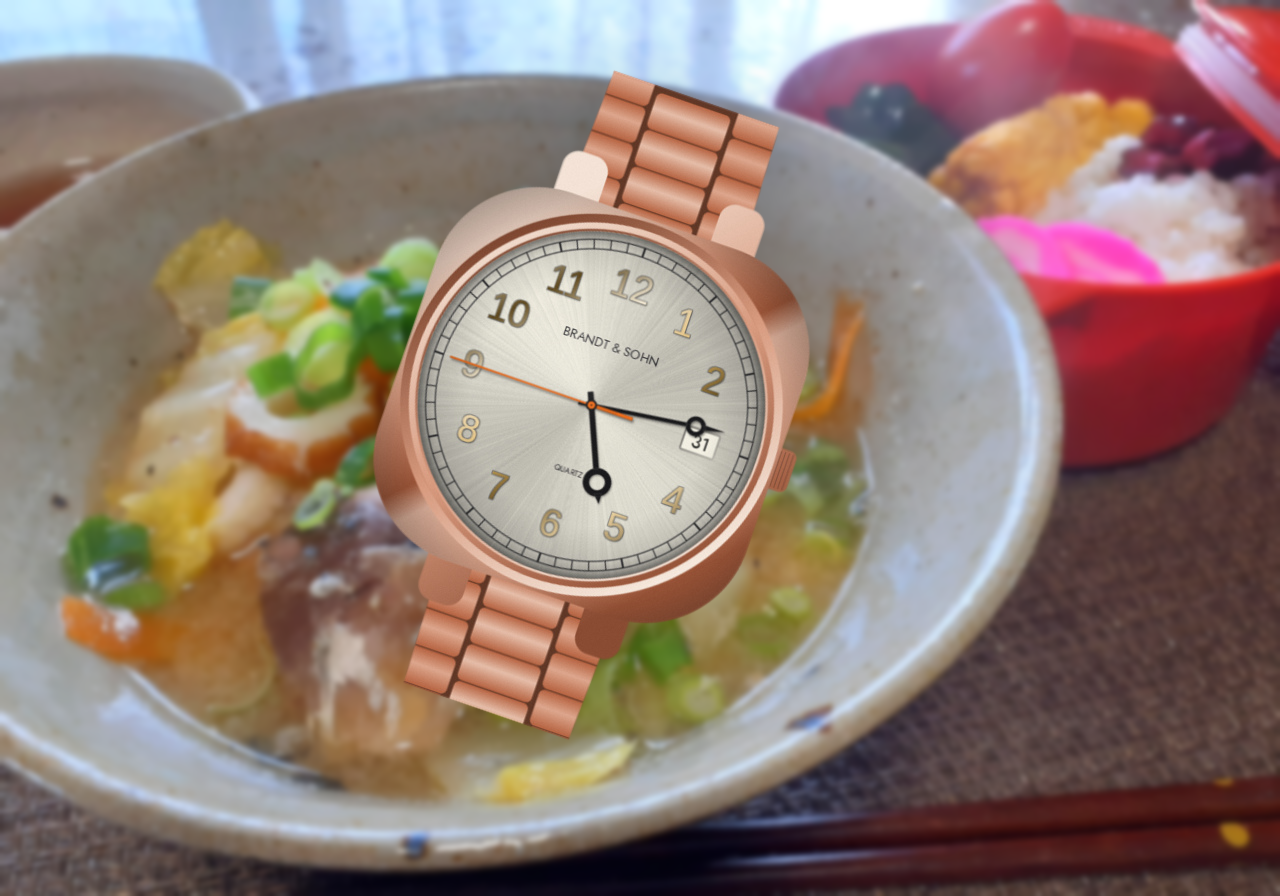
5:13:45
